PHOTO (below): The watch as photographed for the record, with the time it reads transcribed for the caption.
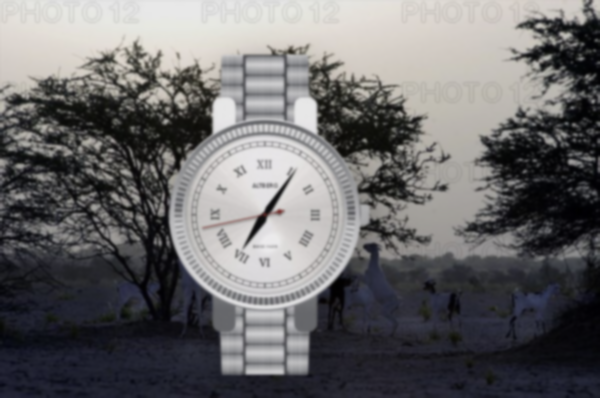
7:05:43
